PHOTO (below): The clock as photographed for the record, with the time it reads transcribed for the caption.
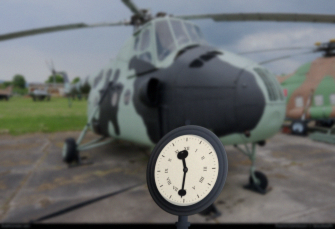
11:31
